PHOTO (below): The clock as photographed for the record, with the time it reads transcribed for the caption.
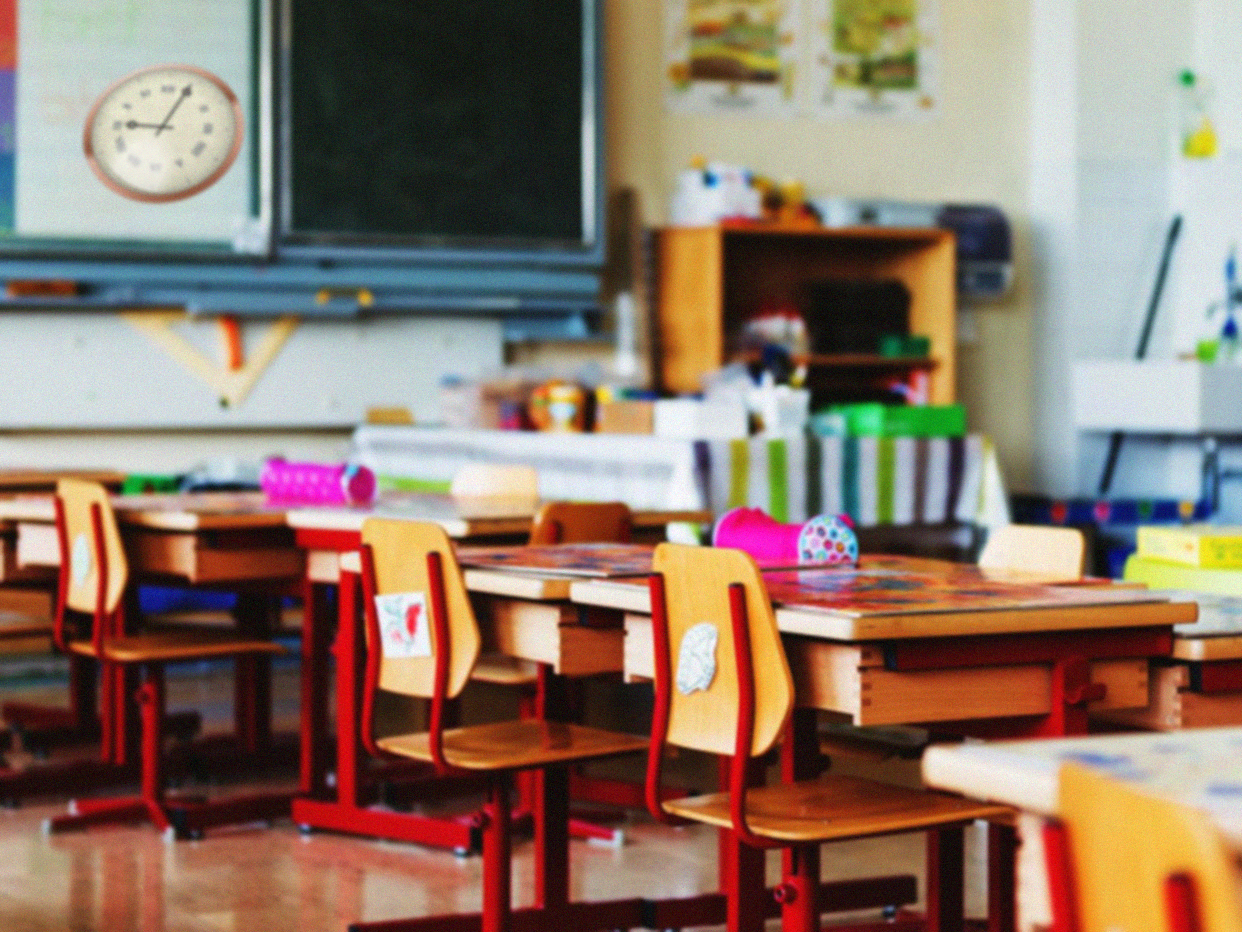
9:04
